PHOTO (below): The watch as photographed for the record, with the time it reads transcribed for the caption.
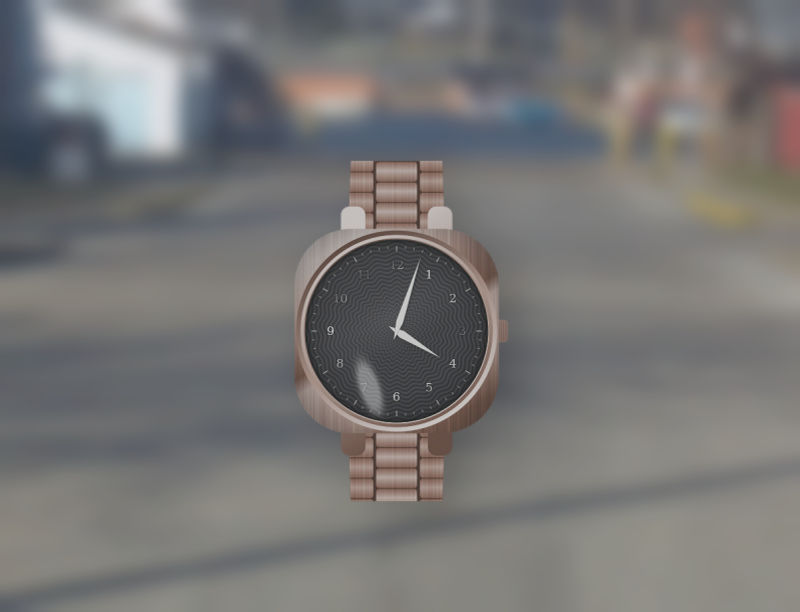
4:03
